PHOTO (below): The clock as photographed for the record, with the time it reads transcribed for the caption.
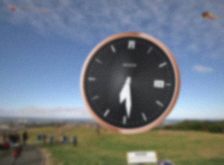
6:29
